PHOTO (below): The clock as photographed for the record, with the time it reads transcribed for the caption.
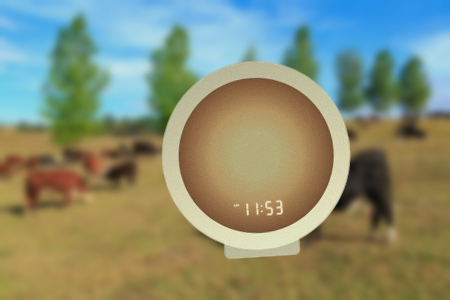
11:53
